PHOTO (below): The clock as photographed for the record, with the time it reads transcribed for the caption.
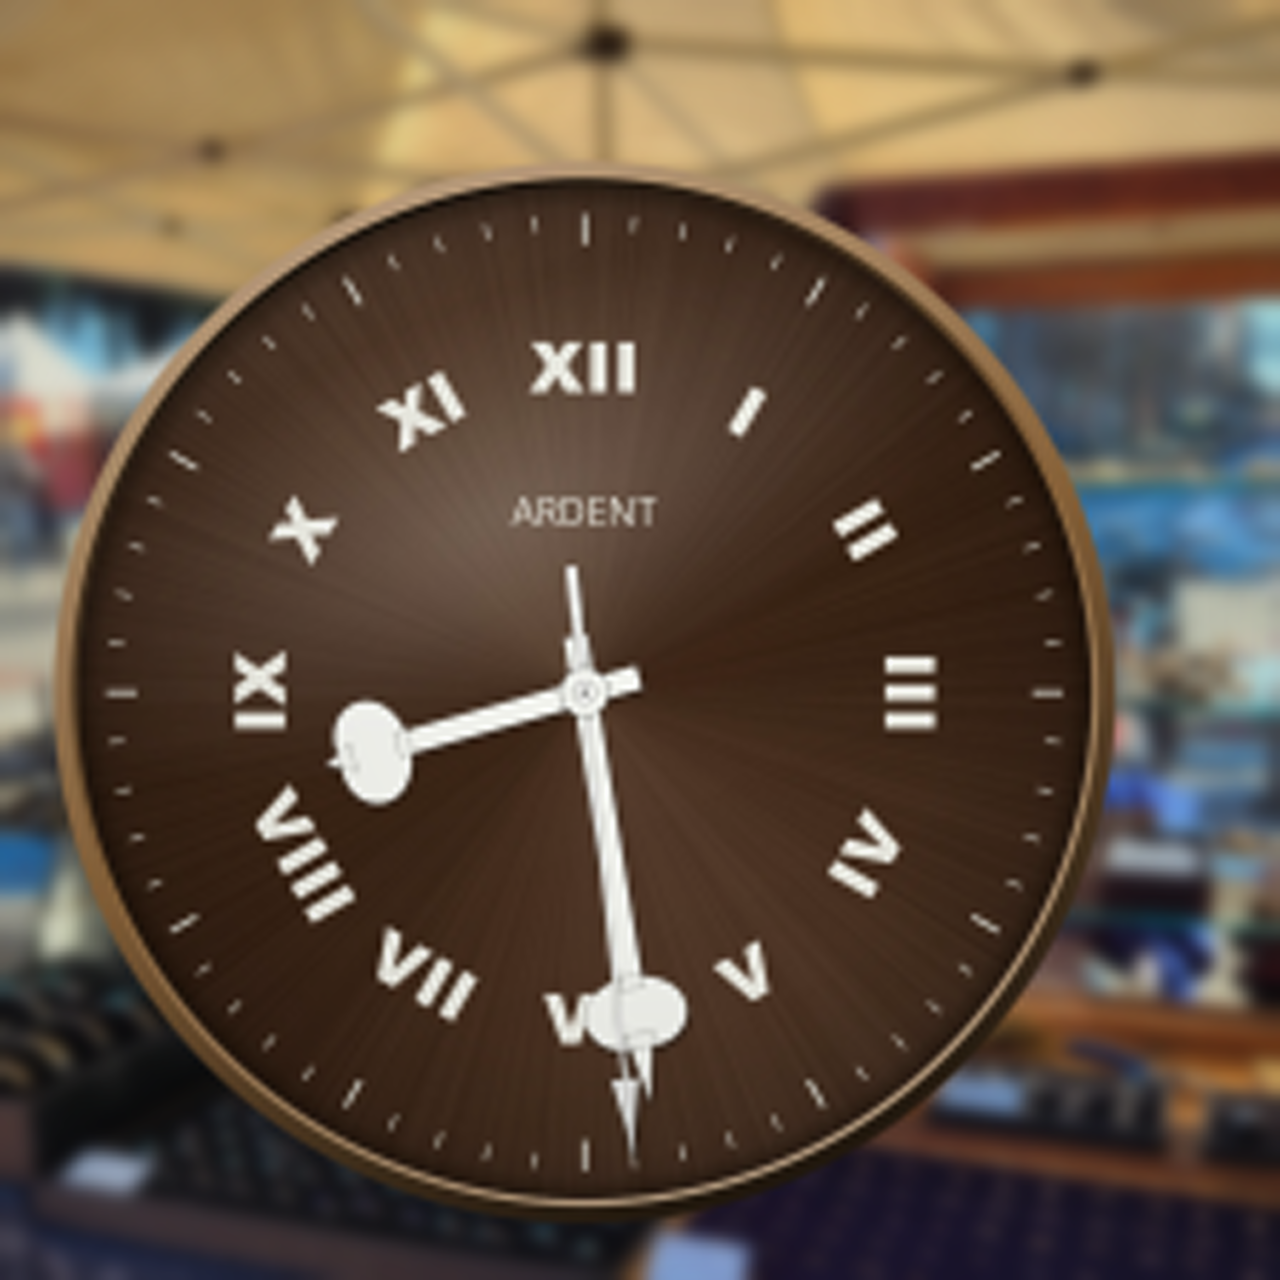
8:28:29
